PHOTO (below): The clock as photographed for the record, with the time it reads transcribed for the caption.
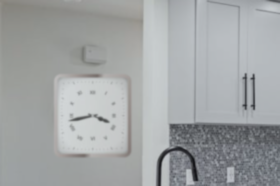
3:43
